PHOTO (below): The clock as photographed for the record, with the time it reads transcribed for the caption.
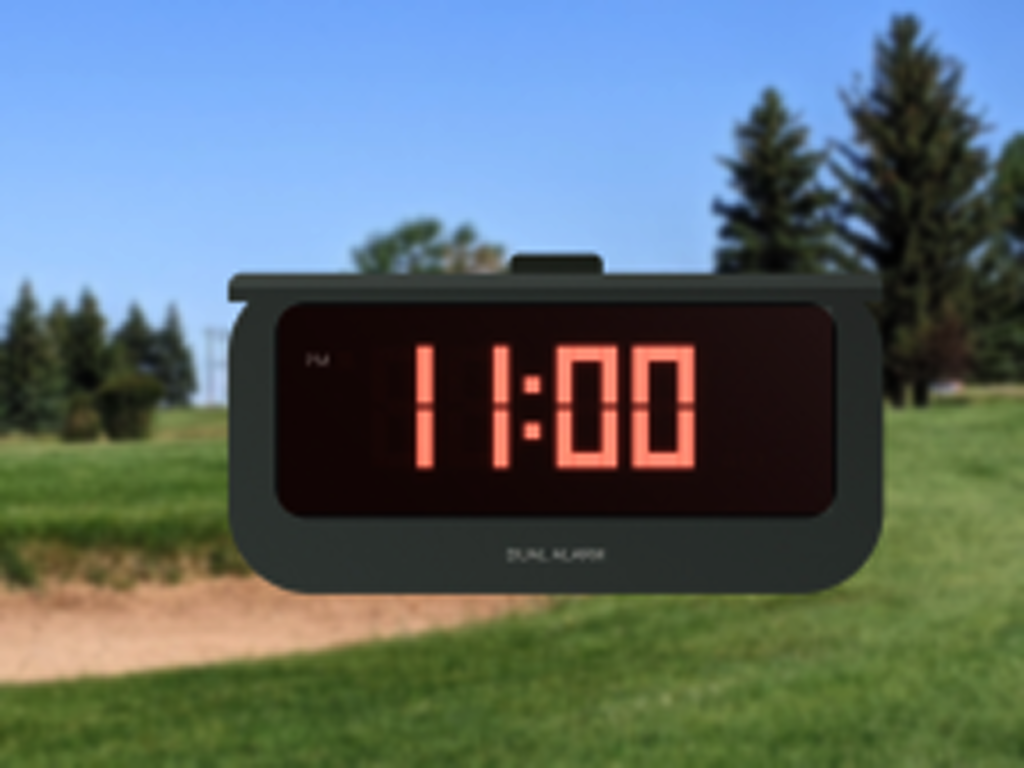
11:00
